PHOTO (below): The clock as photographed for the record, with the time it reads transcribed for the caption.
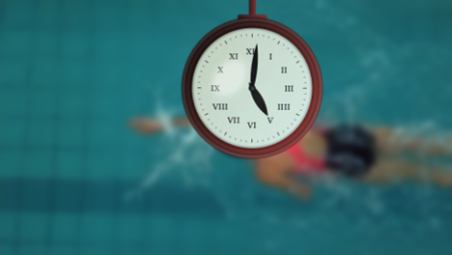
5:01
